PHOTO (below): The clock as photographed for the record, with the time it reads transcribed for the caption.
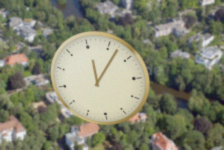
12:07
